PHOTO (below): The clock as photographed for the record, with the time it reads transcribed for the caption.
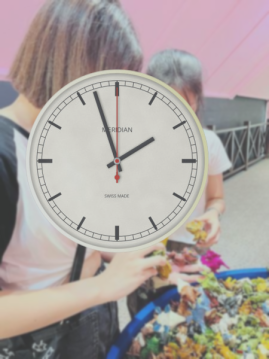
1:57:00
